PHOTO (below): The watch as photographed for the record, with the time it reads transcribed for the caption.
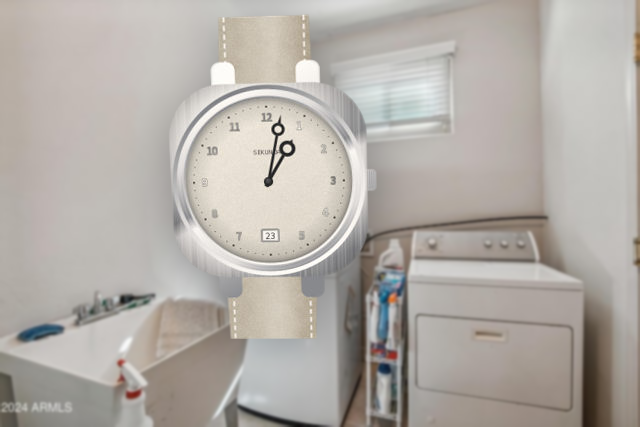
1:02
